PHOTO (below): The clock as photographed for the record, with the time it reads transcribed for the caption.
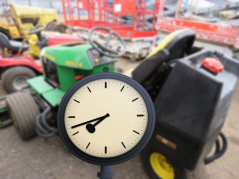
7:42
